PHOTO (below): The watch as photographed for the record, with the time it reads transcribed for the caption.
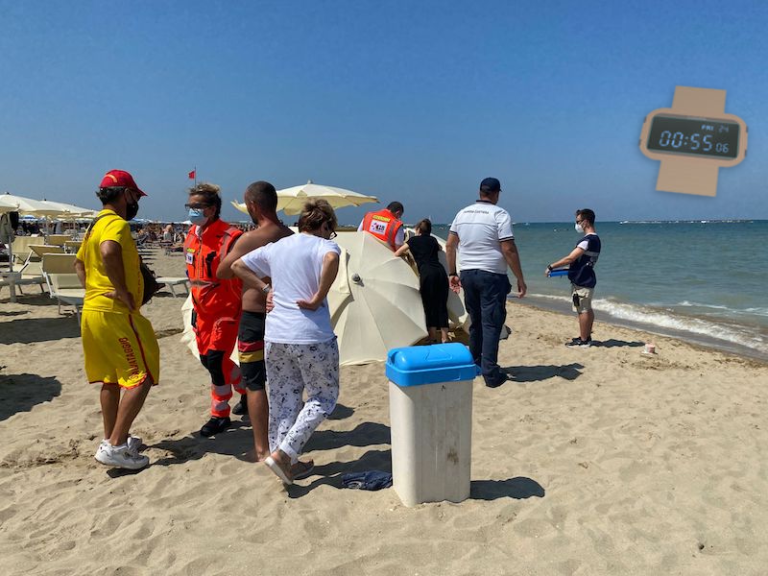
0:55:06
